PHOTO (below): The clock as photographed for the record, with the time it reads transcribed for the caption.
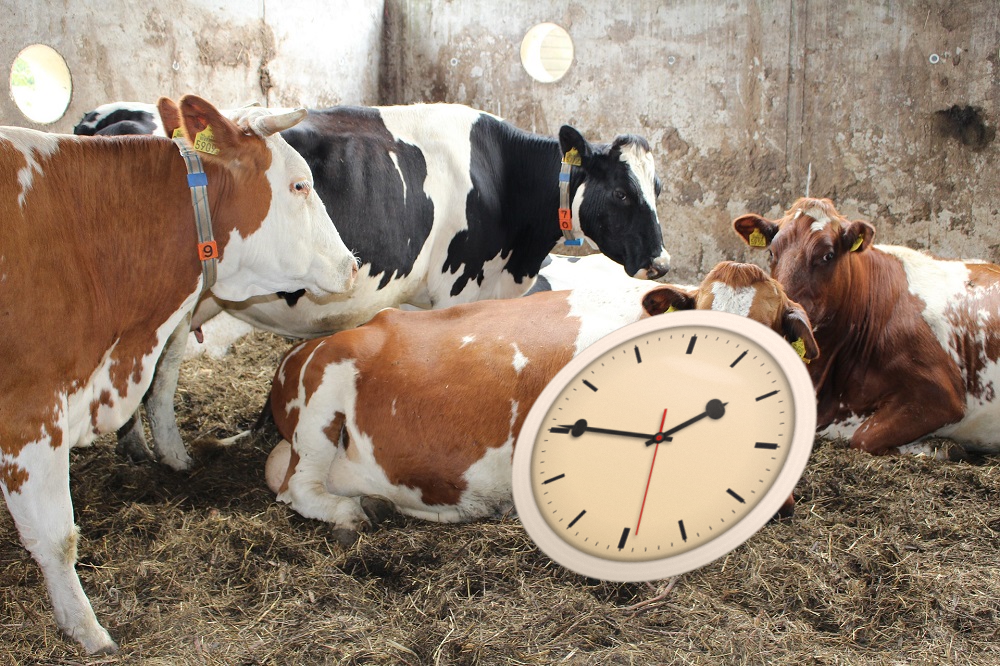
1:45:29
